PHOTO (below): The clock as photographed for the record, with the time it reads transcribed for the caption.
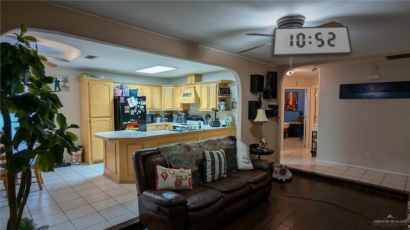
10:52
